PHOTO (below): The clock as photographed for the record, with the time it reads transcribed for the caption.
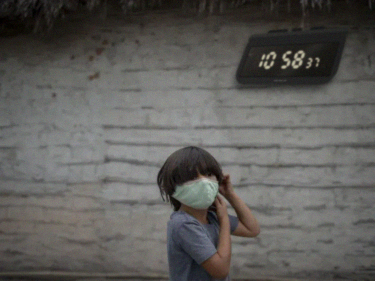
10:58
